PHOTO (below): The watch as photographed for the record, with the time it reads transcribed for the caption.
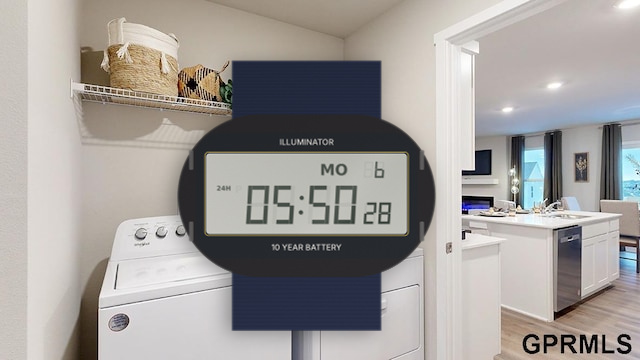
5:50:28
